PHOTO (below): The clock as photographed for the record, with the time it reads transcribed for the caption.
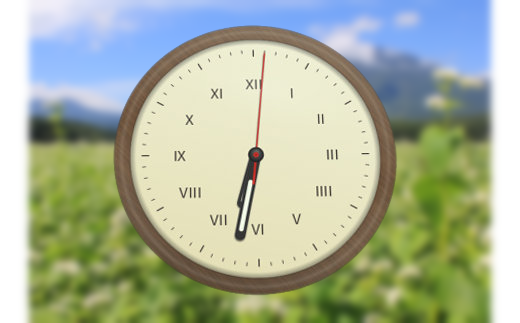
6:32:01
